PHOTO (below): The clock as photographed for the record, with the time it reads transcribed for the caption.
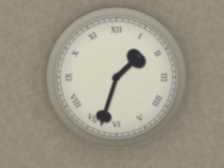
1:33
